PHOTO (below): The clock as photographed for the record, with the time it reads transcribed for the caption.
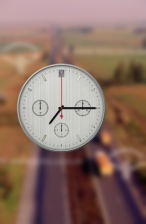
7:15
